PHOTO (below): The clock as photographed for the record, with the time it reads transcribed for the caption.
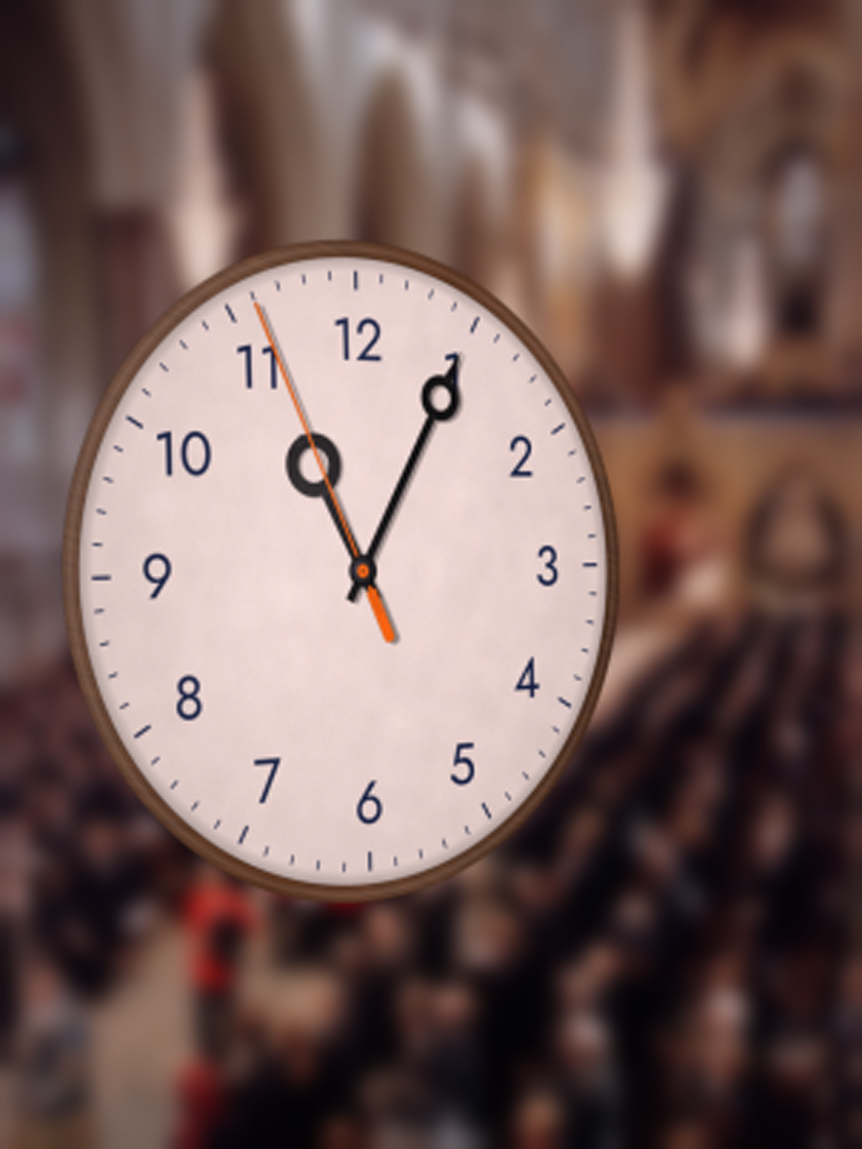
11:04:56
